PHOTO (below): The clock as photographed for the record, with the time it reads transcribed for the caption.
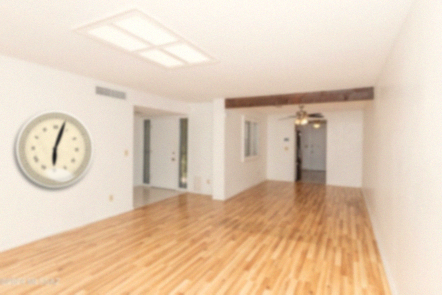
6:03
